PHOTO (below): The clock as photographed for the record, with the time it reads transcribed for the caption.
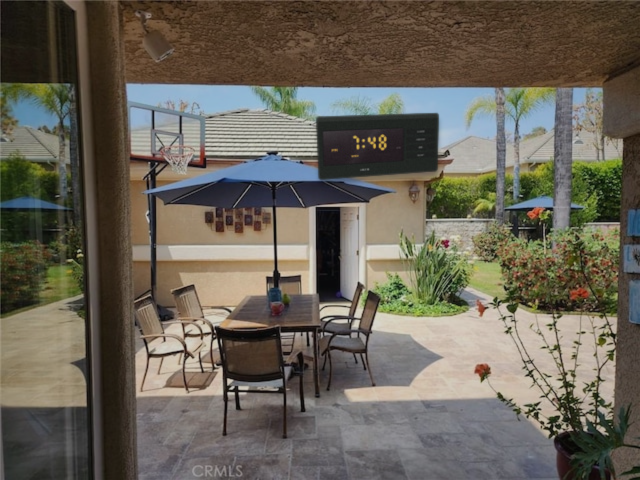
7:48
